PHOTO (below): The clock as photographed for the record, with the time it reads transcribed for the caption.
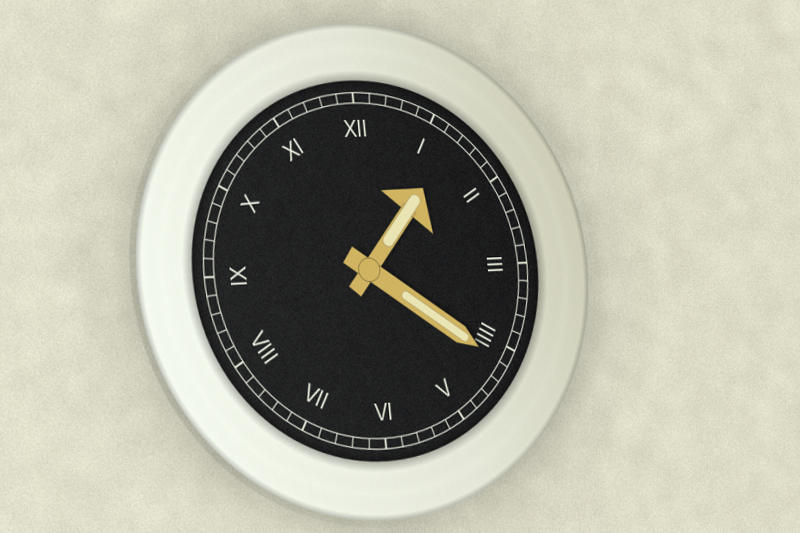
1:21
